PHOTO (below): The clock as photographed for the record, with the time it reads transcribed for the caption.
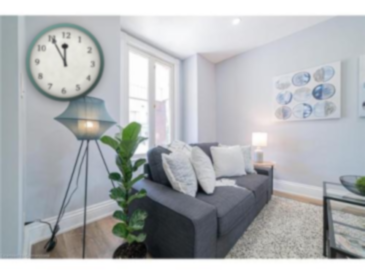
11:55
